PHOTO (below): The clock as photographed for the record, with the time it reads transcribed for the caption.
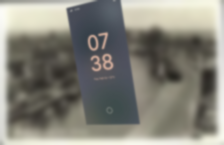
7:38
